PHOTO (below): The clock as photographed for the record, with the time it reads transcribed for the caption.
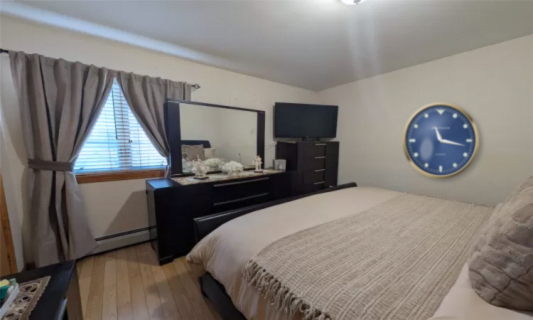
11:17
